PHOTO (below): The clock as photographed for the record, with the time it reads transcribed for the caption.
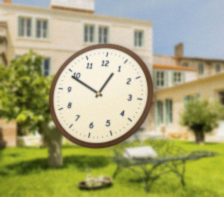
12:49
